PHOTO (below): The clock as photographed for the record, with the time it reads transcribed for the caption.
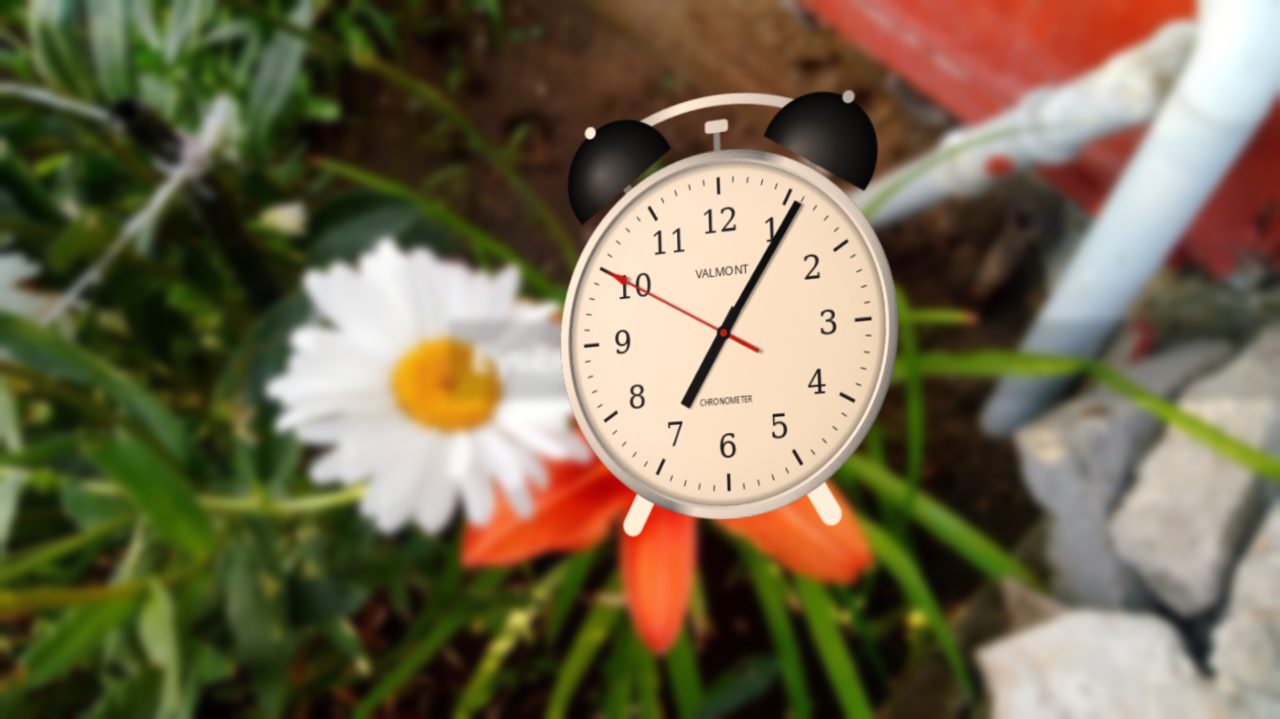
7:05:50
